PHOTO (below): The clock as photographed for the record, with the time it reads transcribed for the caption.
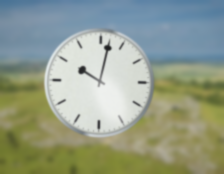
10:02
